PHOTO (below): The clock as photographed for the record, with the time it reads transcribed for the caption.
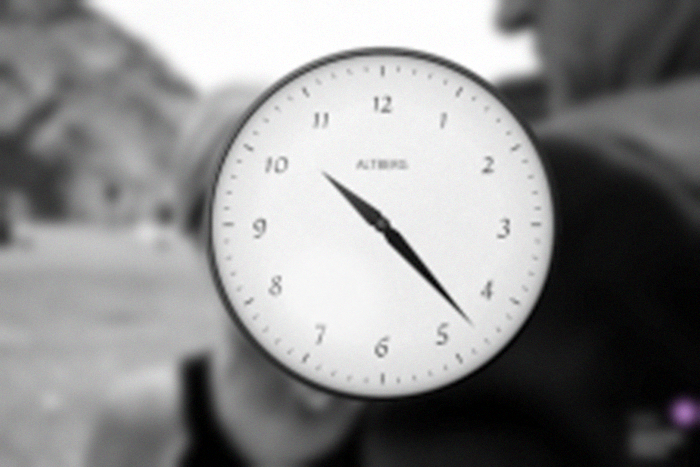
10:23
